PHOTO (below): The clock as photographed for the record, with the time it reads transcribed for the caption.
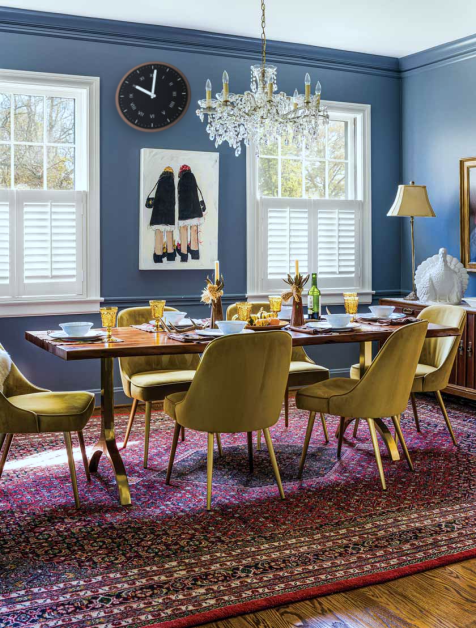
10:01
